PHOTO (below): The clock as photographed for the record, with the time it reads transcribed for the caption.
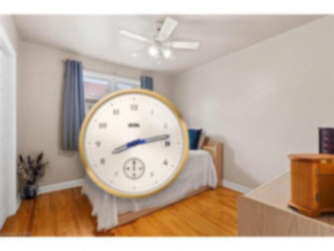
8:13
